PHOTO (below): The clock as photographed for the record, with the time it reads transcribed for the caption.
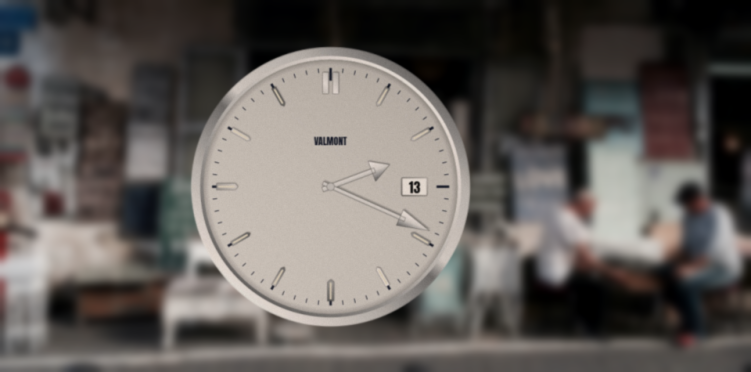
2:19
